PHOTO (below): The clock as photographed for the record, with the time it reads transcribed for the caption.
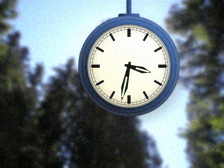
3:32
